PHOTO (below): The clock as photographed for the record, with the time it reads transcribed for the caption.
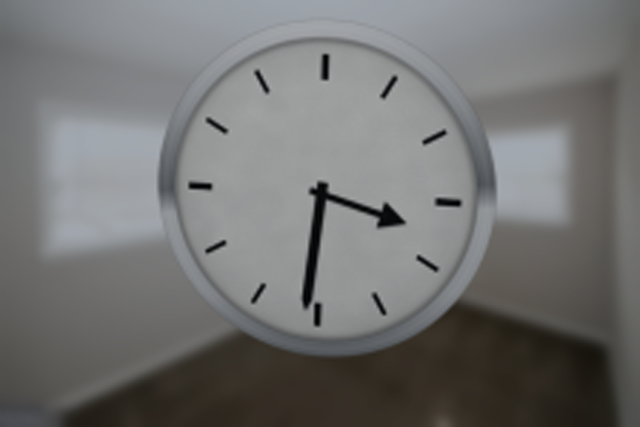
3:31
